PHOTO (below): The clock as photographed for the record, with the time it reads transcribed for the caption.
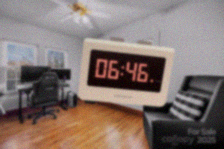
6:46
